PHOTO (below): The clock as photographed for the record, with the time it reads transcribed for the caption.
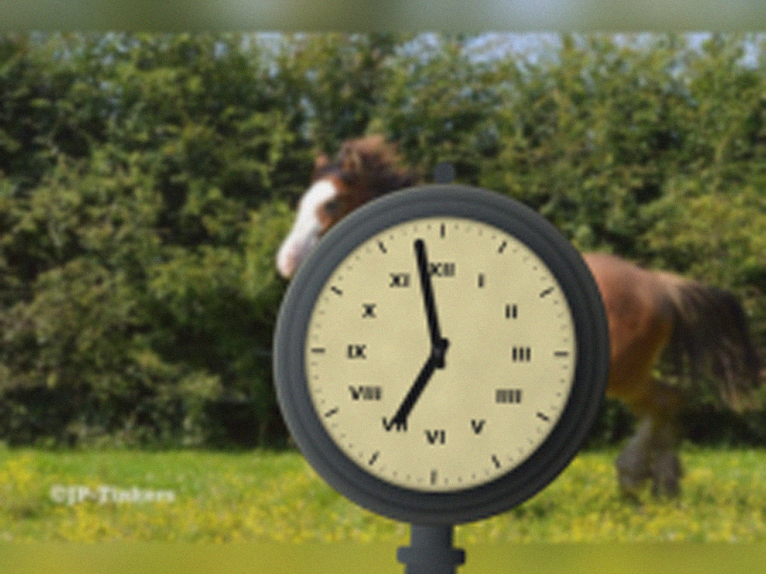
6:58
